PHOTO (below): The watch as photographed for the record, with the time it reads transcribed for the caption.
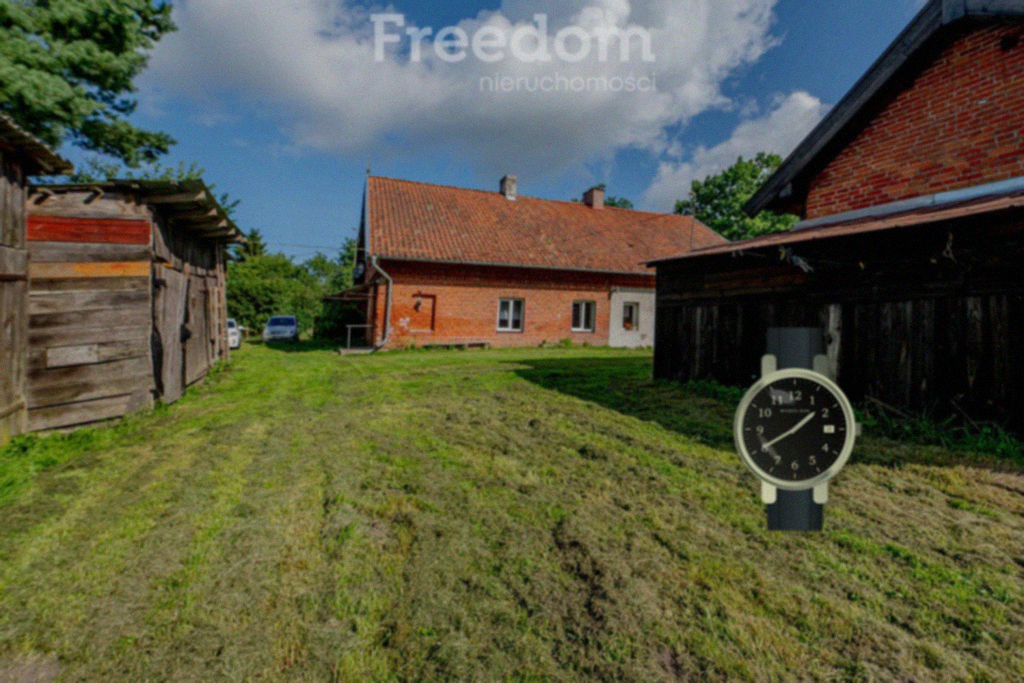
1:40
